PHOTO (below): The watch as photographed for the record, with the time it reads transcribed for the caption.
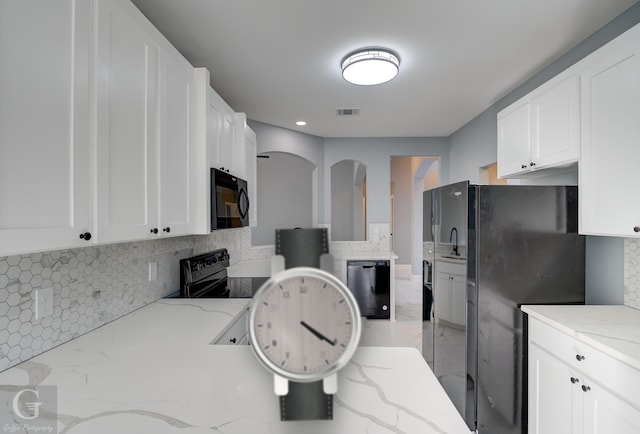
4:21
